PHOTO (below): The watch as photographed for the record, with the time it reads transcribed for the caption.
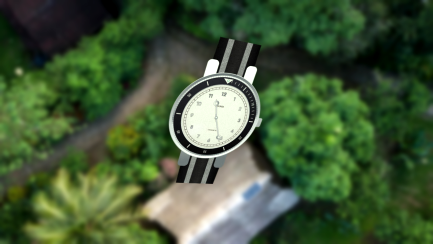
11:26
